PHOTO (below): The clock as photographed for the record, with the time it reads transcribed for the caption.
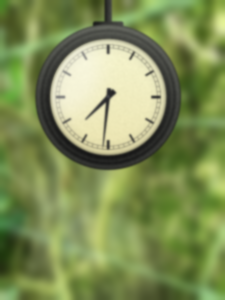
7:31
